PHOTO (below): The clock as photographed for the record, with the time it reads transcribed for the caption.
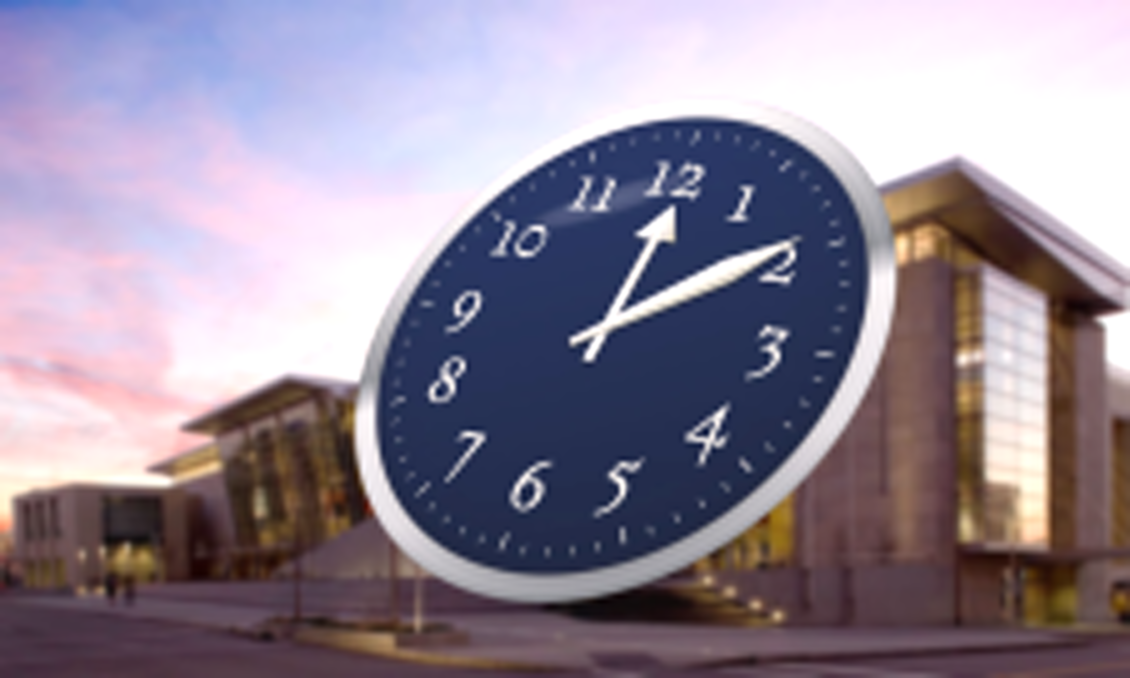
12:09
